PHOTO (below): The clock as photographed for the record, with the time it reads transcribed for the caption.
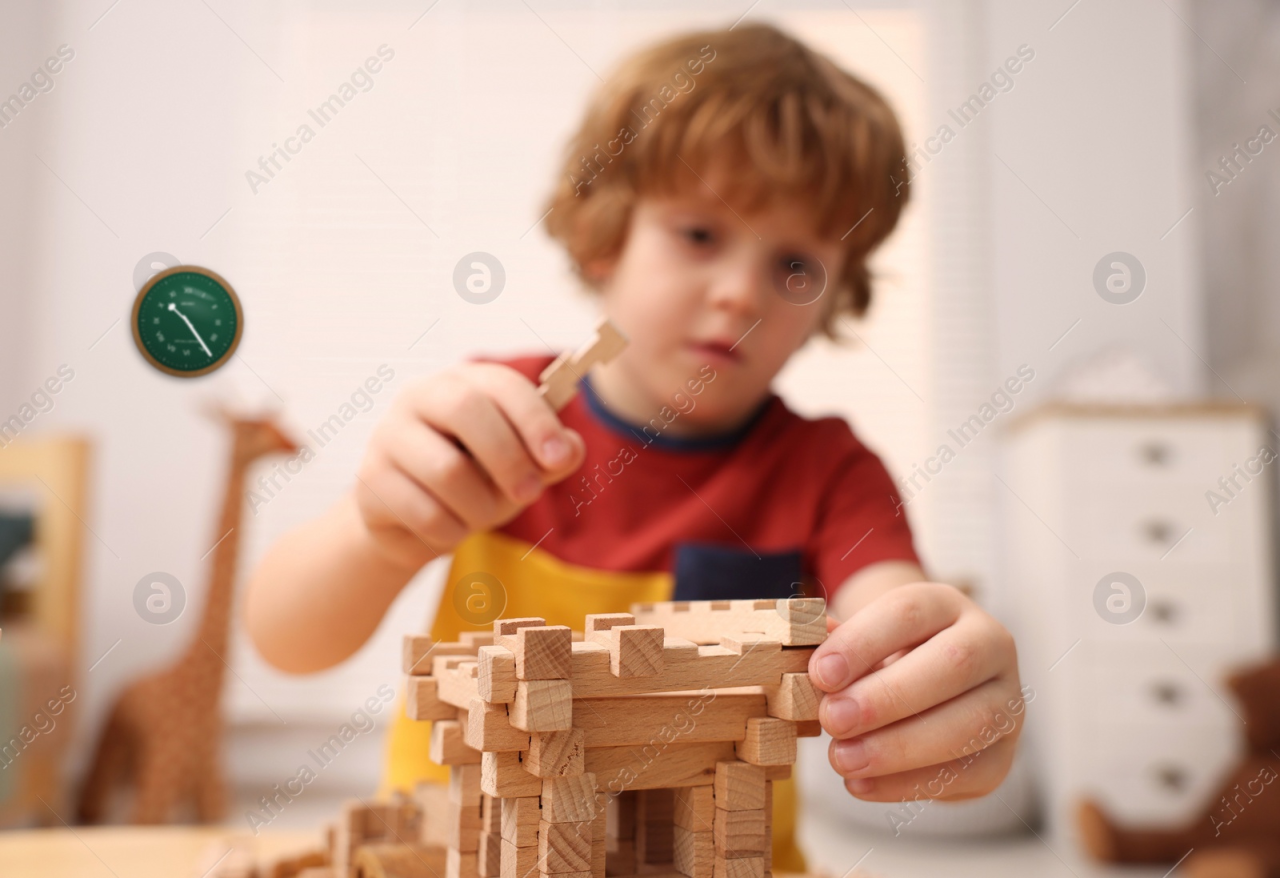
10:24
